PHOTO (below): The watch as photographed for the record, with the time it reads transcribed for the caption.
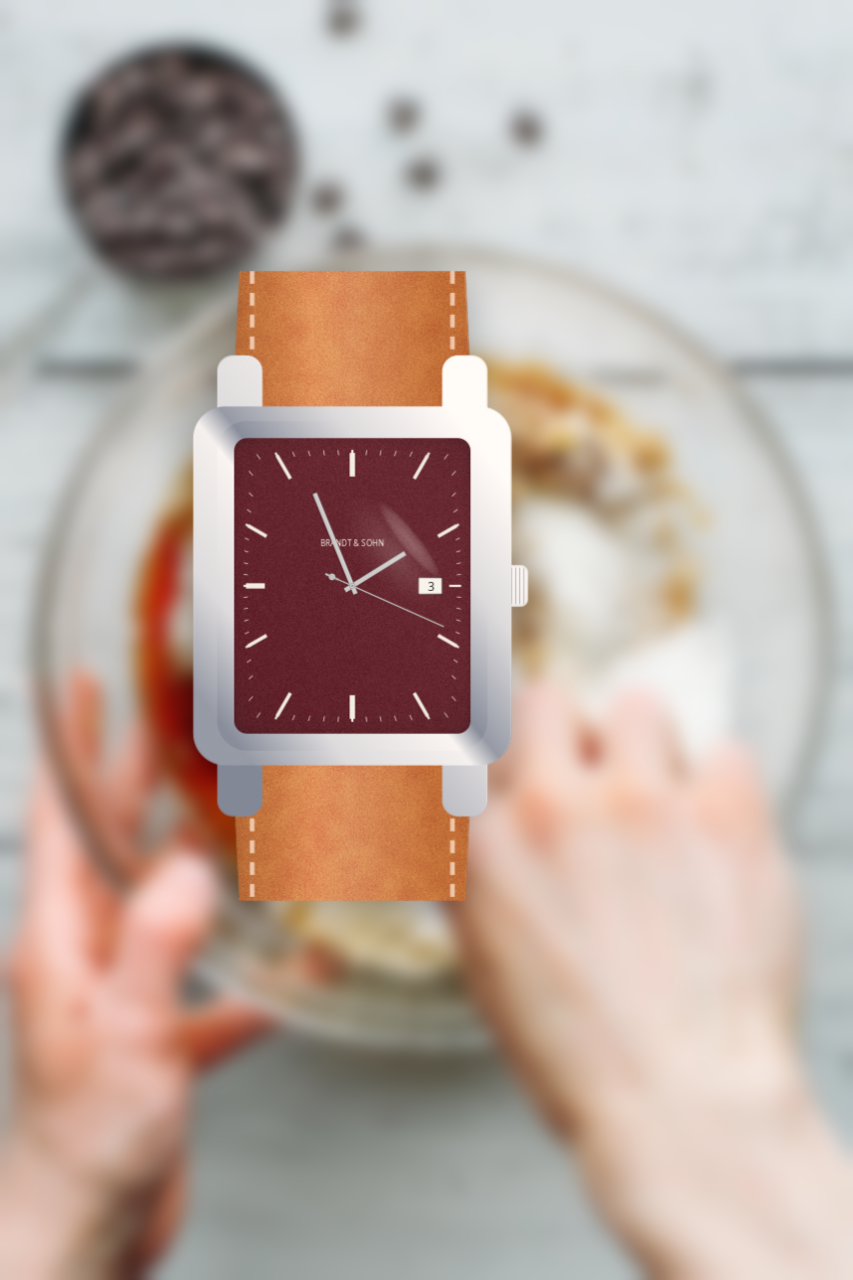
1:56:19
